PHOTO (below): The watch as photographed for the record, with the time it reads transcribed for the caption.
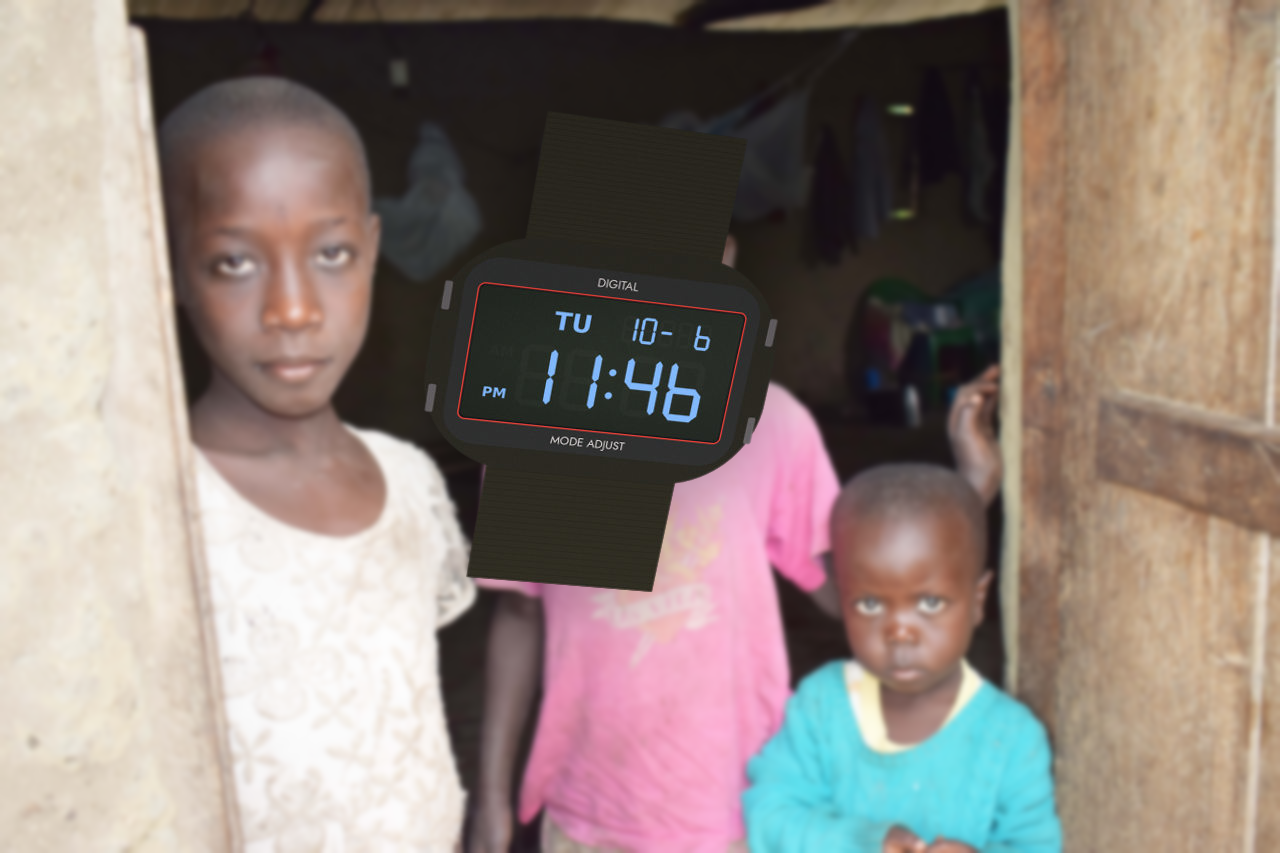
11:46
